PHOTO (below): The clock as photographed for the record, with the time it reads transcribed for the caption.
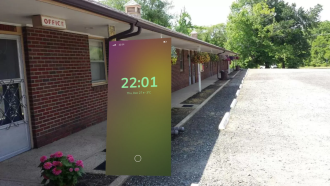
22:01
